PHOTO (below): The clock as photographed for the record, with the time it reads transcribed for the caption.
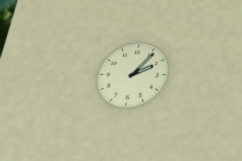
2:06
